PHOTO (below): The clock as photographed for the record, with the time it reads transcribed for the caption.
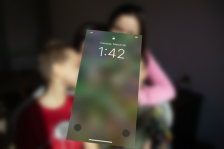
1:42
